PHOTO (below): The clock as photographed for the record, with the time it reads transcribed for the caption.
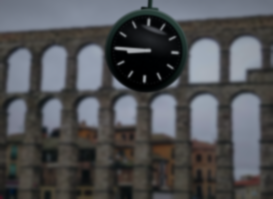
8:45
